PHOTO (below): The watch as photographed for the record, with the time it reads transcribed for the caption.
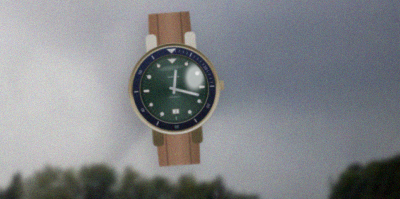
12:18
